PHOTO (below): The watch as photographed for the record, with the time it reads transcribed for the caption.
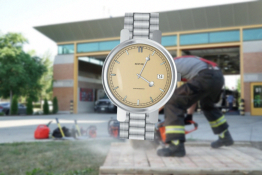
4:04
